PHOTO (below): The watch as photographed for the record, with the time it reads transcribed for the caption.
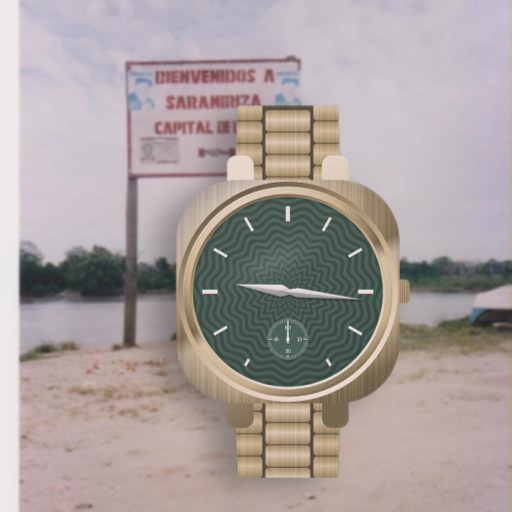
9:16
